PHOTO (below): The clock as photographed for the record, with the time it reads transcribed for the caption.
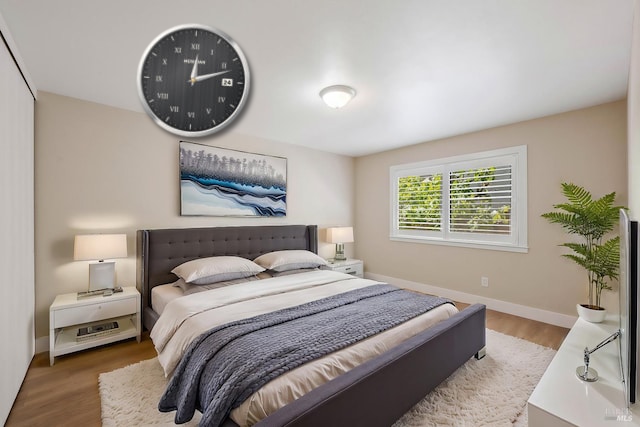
12:12
